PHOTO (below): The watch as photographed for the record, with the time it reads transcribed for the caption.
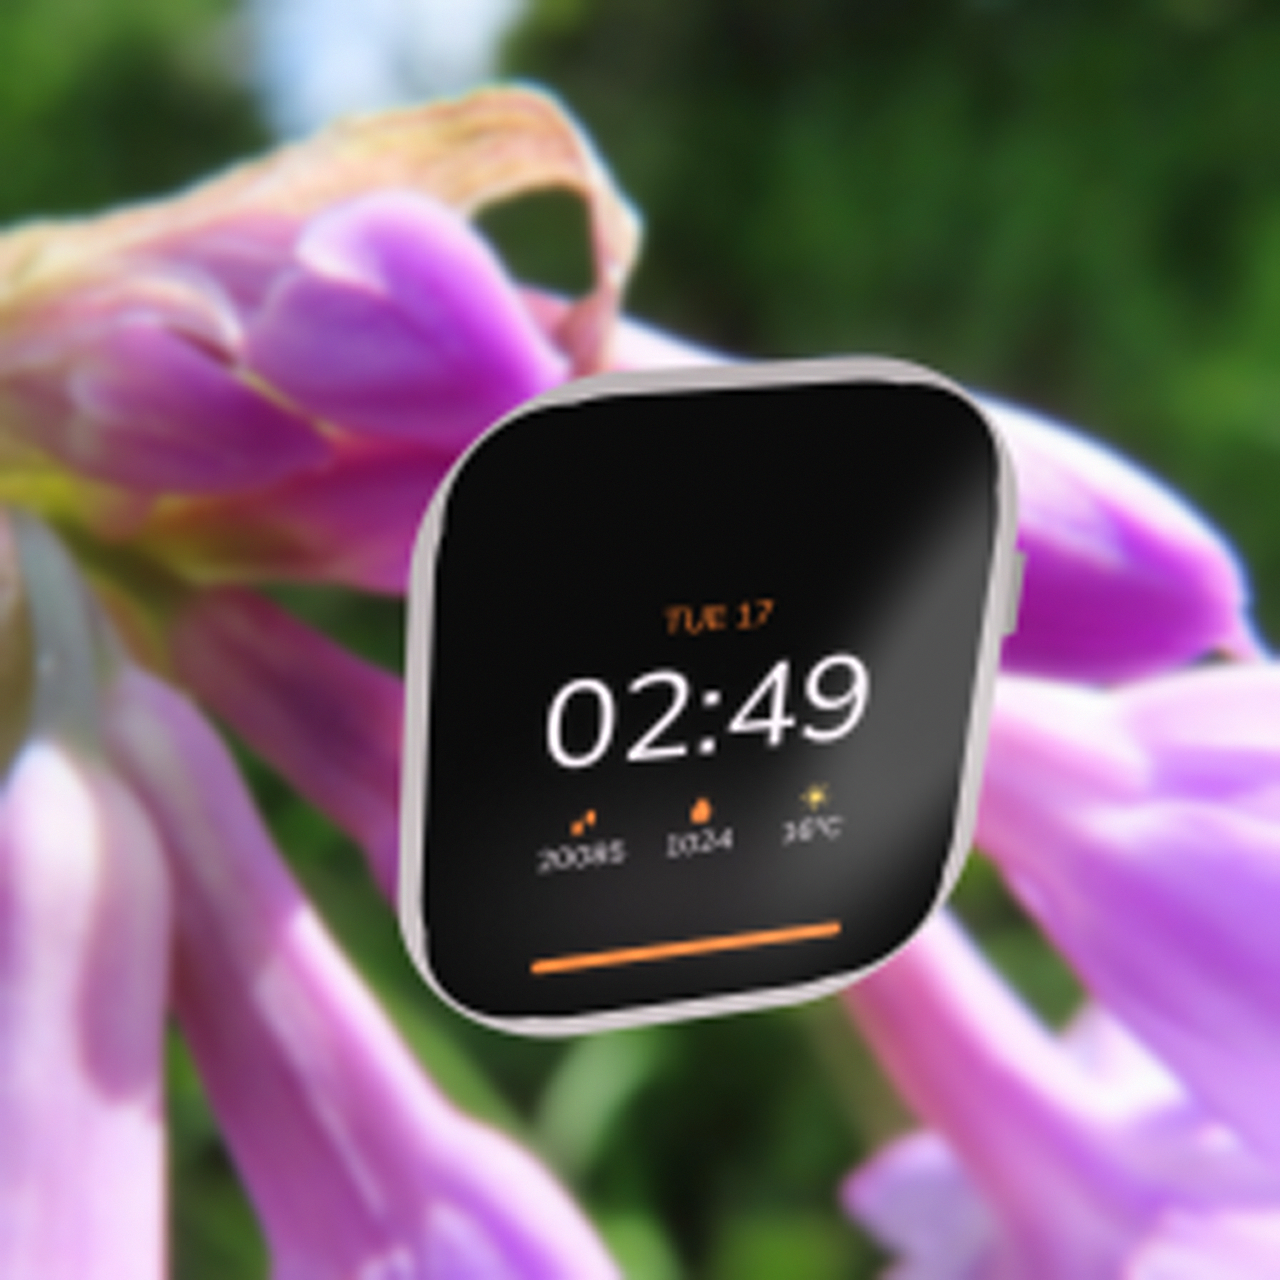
2:49
